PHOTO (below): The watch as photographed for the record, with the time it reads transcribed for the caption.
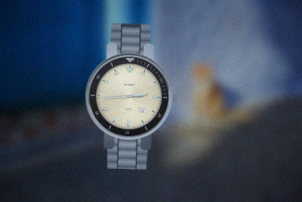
2:44
